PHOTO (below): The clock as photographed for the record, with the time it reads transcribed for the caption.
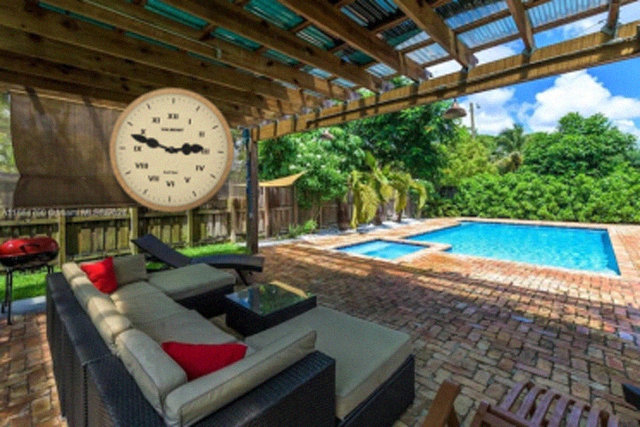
2:48
